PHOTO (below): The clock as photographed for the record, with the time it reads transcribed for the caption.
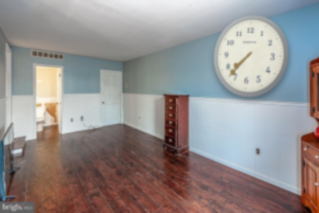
7:37
